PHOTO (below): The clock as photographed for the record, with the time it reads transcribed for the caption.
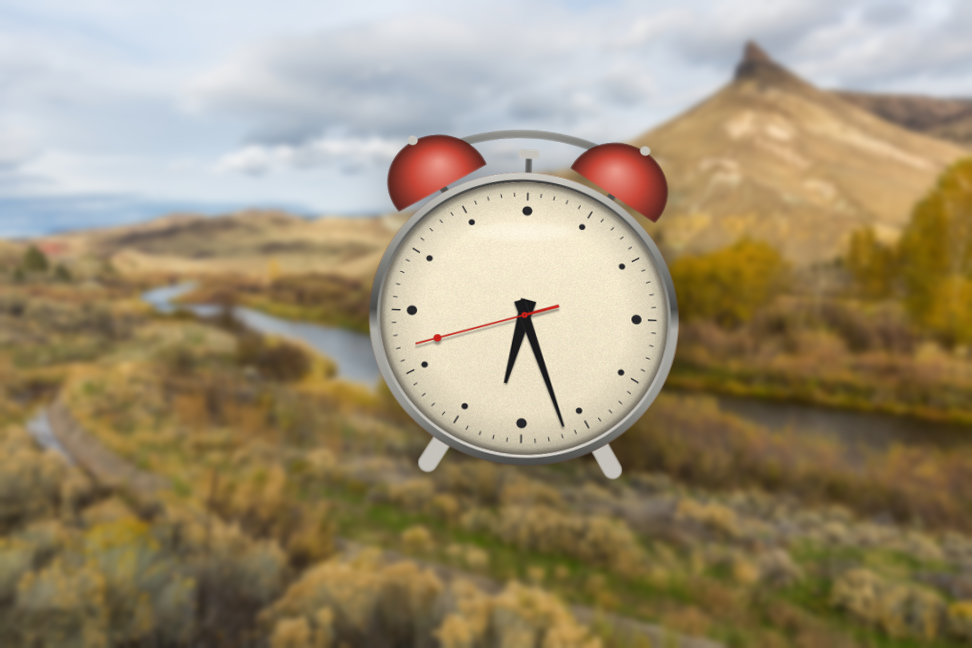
6:26:42
